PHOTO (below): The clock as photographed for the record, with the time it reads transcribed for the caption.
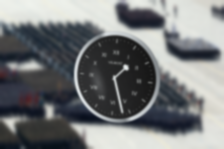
1:27
